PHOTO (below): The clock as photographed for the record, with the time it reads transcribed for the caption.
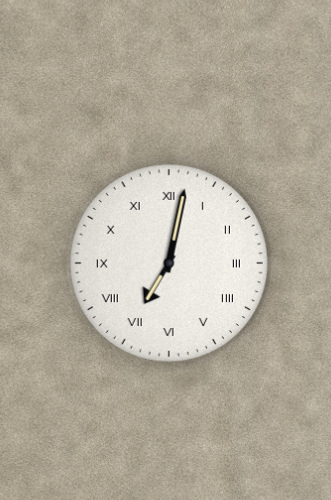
7:02
